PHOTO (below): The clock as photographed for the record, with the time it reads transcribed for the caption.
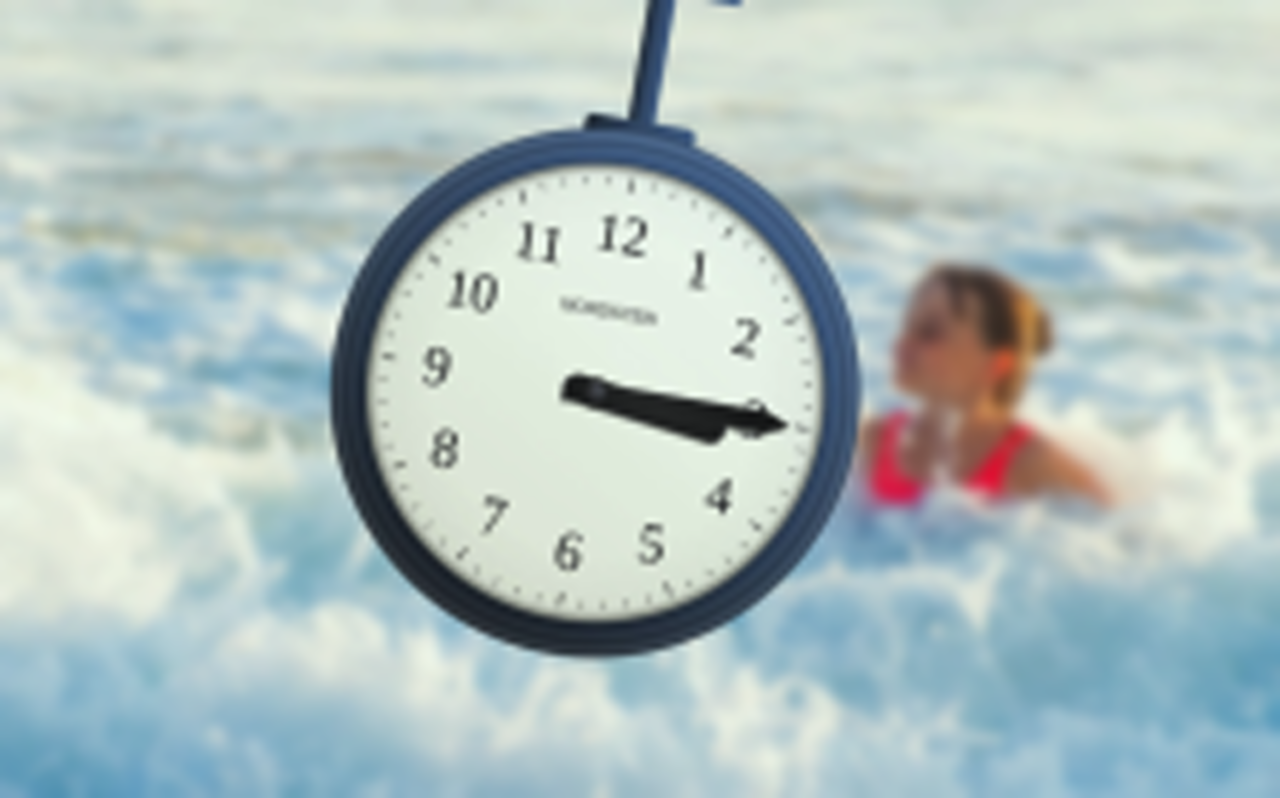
3:15
